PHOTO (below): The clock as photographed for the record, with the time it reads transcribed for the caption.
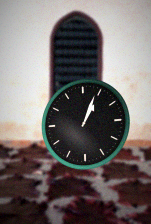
1:04
